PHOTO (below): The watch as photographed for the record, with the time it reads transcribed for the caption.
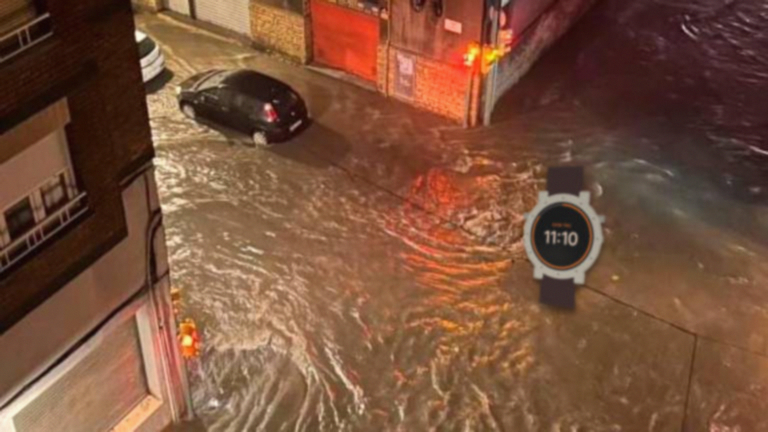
11:10
